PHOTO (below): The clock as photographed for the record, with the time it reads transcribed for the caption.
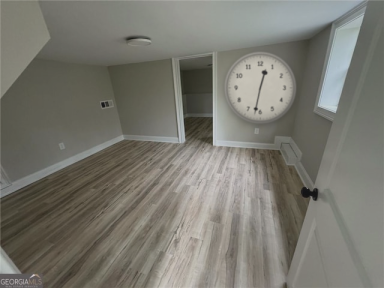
12:32
